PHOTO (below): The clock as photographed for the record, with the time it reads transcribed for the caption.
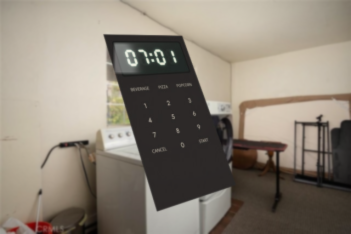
7:01
